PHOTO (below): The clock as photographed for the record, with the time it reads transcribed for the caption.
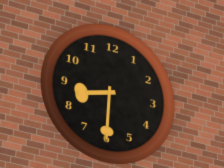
8:30
